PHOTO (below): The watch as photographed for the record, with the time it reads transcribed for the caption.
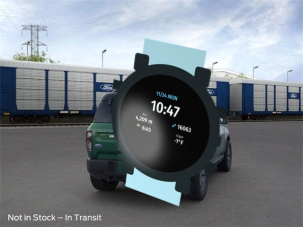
10:47
